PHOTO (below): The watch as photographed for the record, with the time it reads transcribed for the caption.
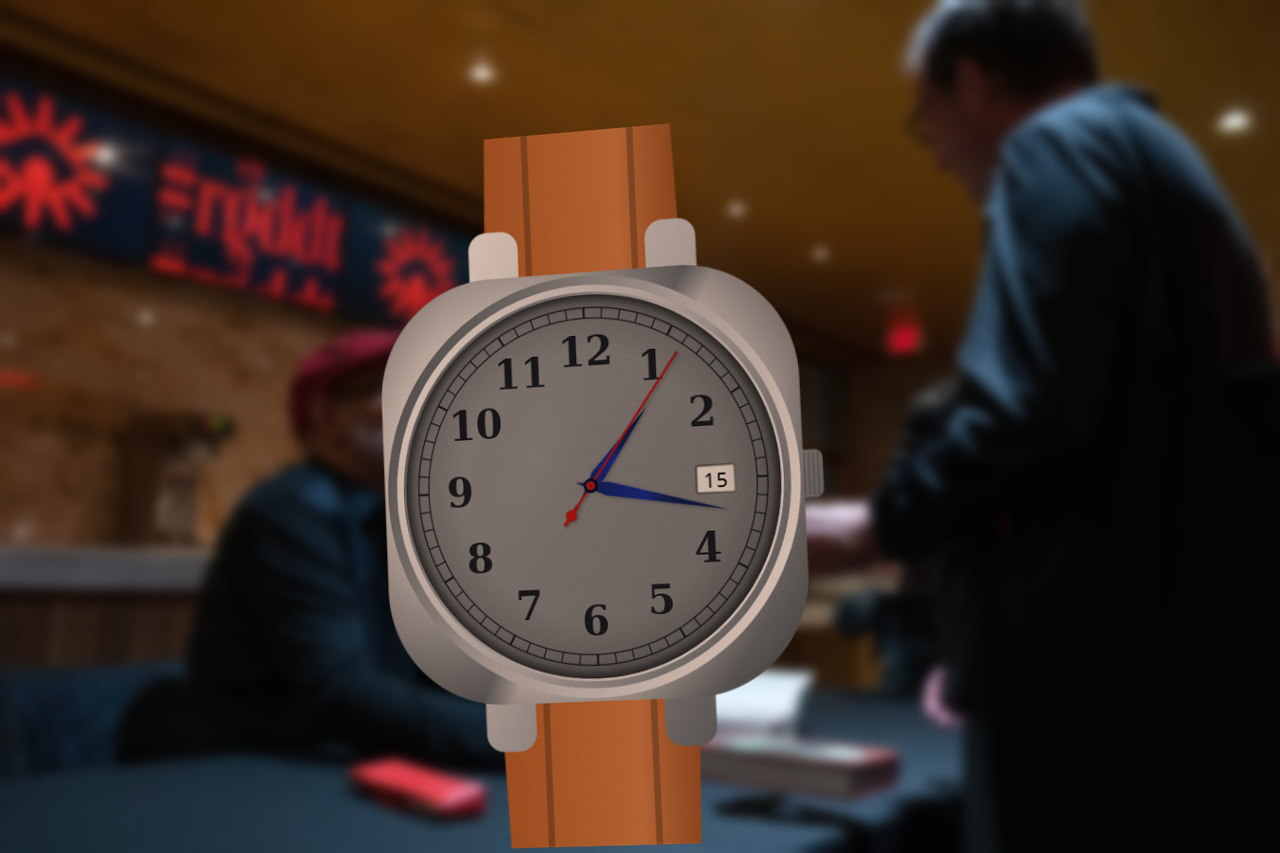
1:17:06
